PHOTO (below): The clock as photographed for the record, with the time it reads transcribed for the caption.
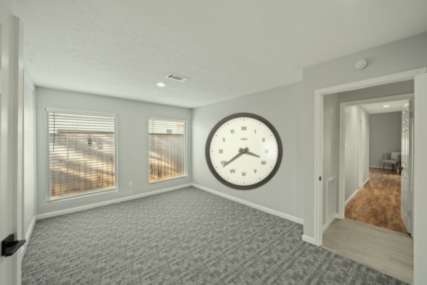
3:39
